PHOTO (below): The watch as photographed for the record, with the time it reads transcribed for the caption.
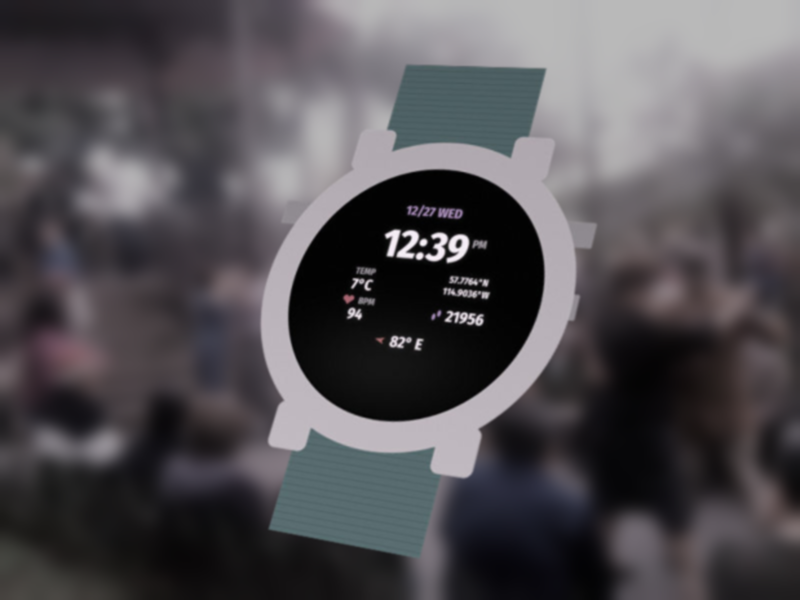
12:39
